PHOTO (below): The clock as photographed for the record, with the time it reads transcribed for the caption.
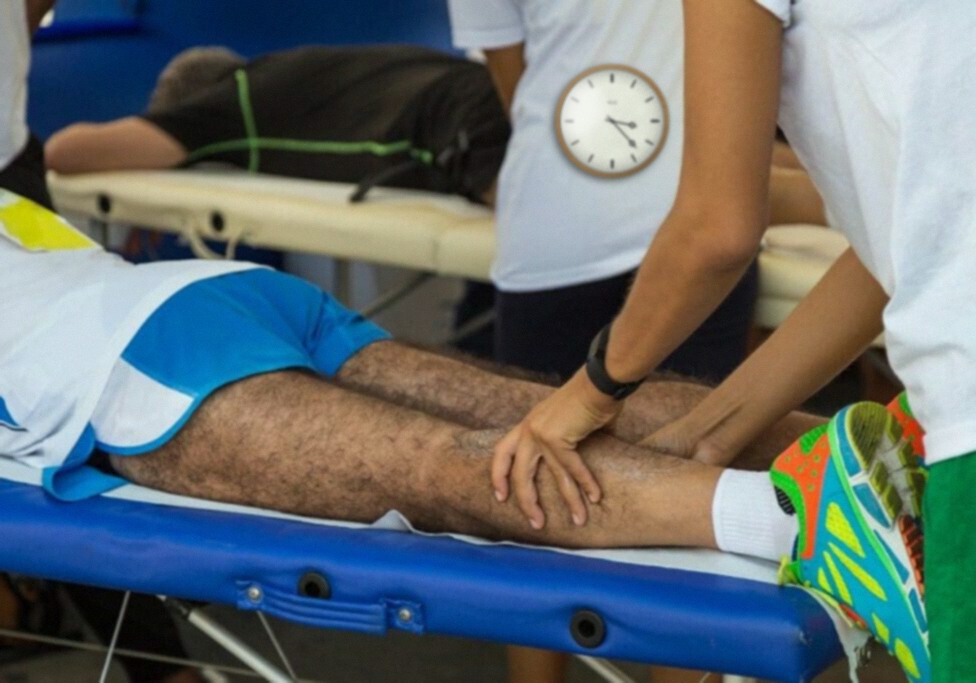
3:23
